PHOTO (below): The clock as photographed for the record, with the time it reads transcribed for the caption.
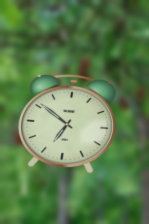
6:51
